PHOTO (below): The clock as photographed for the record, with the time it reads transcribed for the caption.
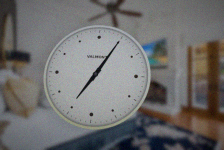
7:05
